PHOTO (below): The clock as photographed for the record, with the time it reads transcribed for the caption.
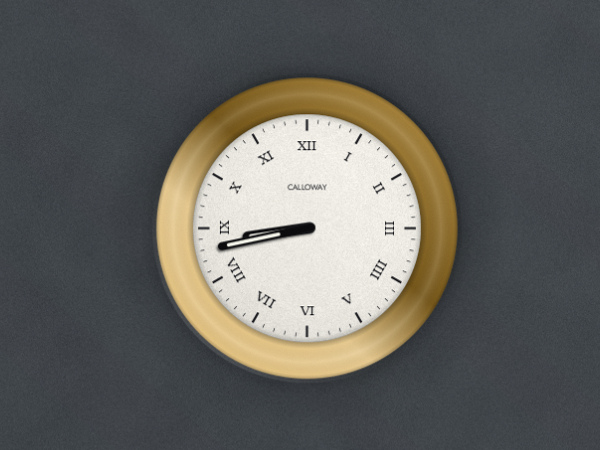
8:43
